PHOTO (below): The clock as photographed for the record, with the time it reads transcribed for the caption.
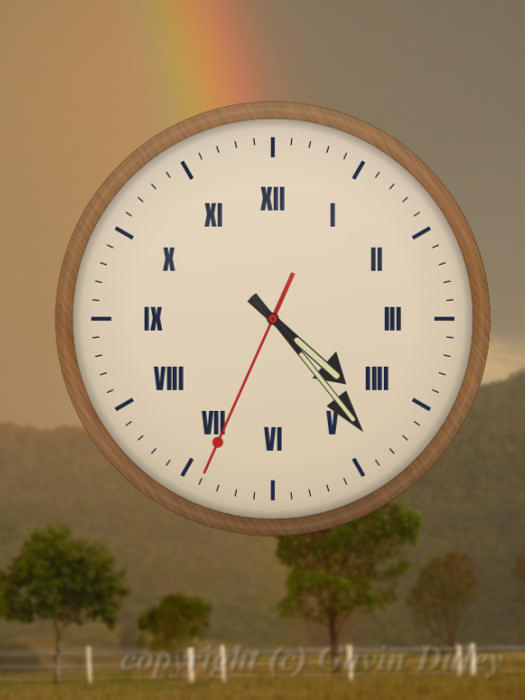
4:23:34
